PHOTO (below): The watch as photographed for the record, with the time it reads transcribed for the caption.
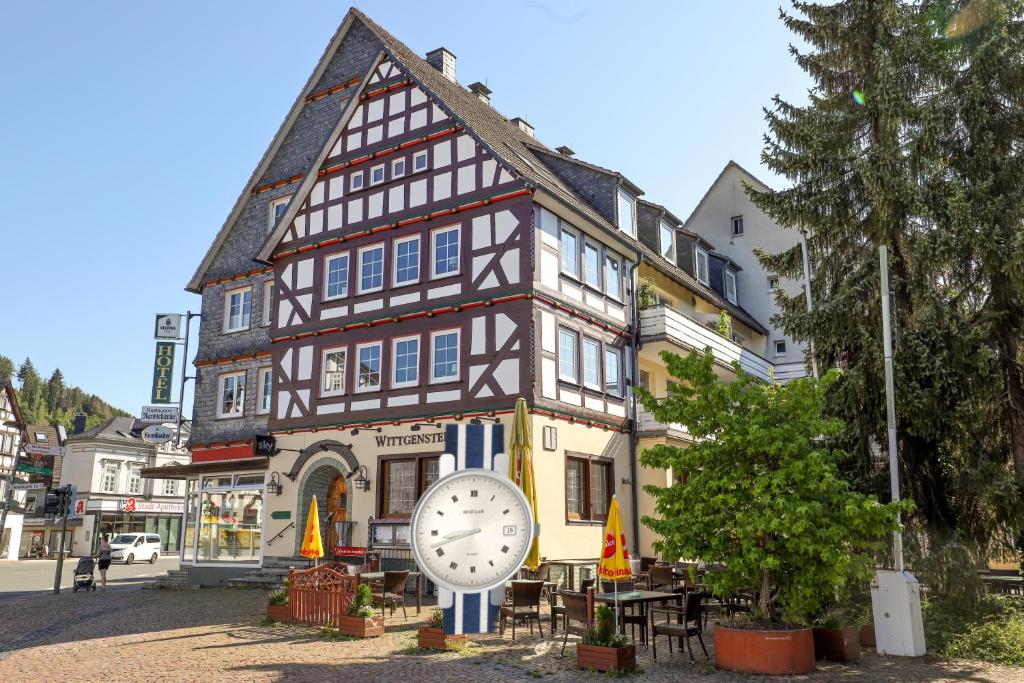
8:42
